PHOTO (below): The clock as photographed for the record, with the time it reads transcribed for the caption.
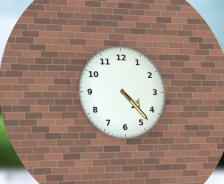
4:23
